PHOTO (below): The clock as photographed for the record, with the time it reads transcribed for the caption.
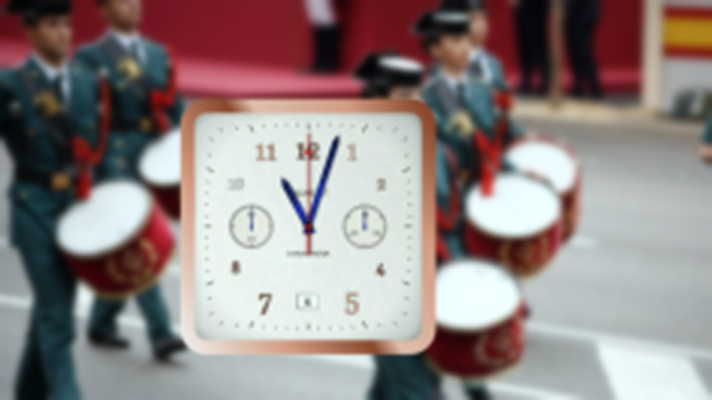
11:03
